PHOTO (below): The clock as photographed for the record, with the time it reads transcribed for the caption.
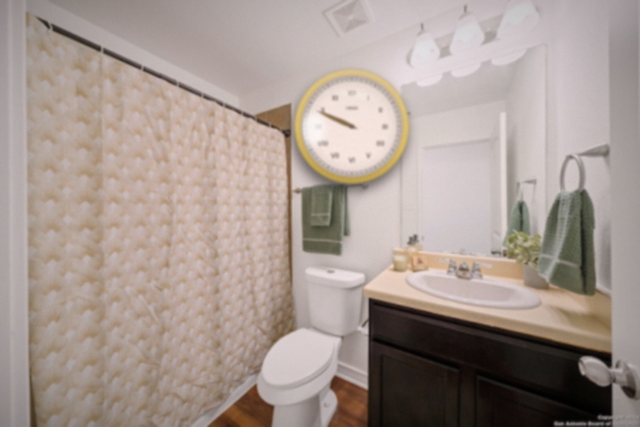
9:49
